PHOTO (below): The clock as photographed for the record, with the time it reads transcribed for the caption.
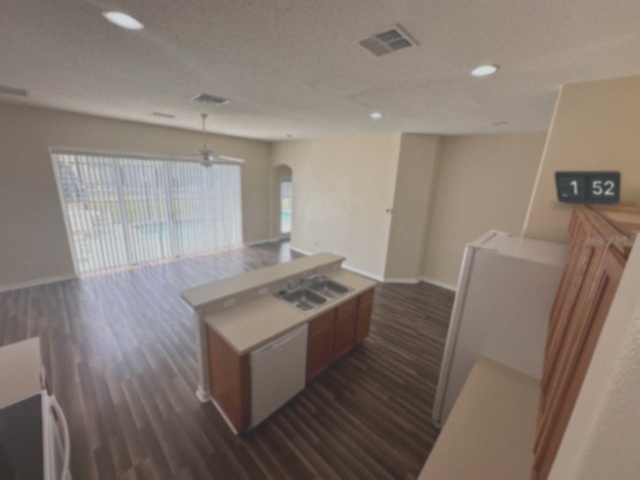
1:52
